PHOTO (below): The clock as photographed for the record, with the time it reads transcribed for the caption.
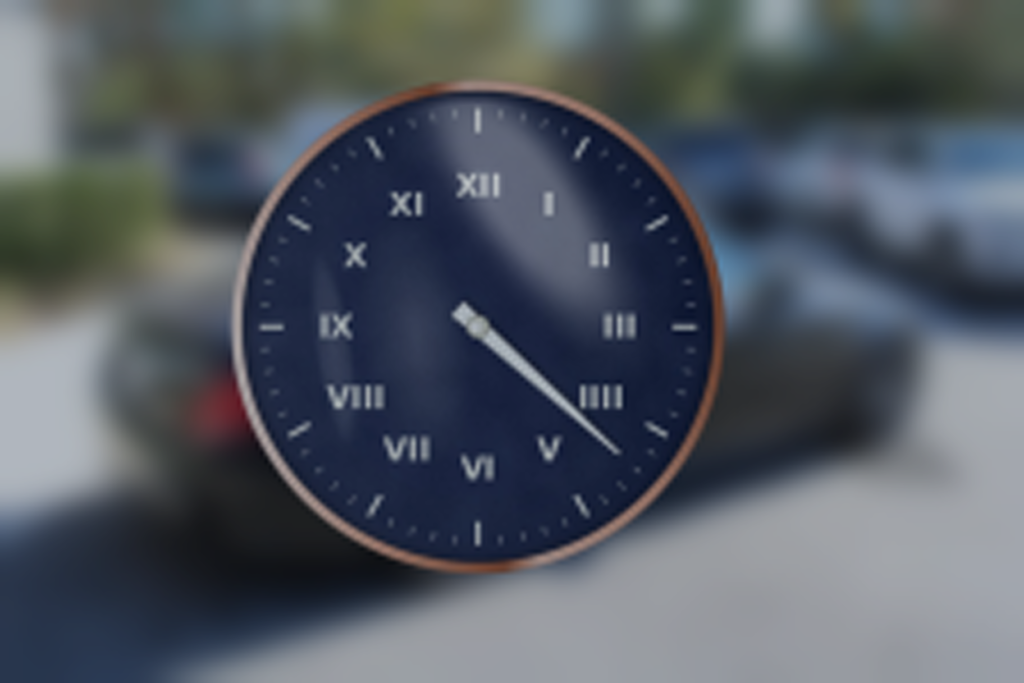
4:22
